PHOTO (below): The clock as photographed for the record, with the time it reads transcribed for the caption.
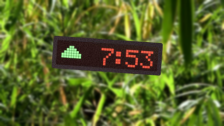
7:53
